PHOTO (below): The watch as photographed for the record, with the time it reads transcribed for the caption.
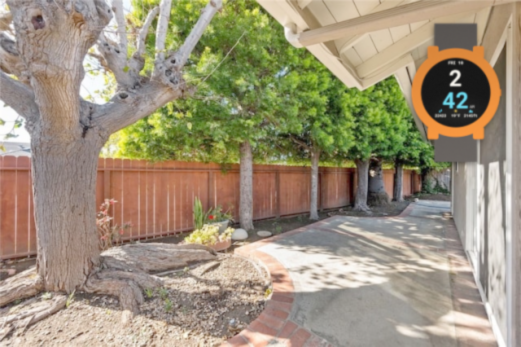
2:42
